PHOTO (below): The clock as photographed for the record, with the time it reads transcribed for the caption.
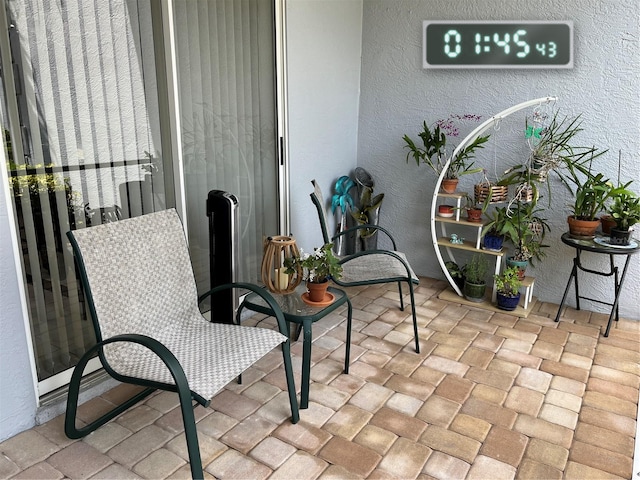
1:45:43
